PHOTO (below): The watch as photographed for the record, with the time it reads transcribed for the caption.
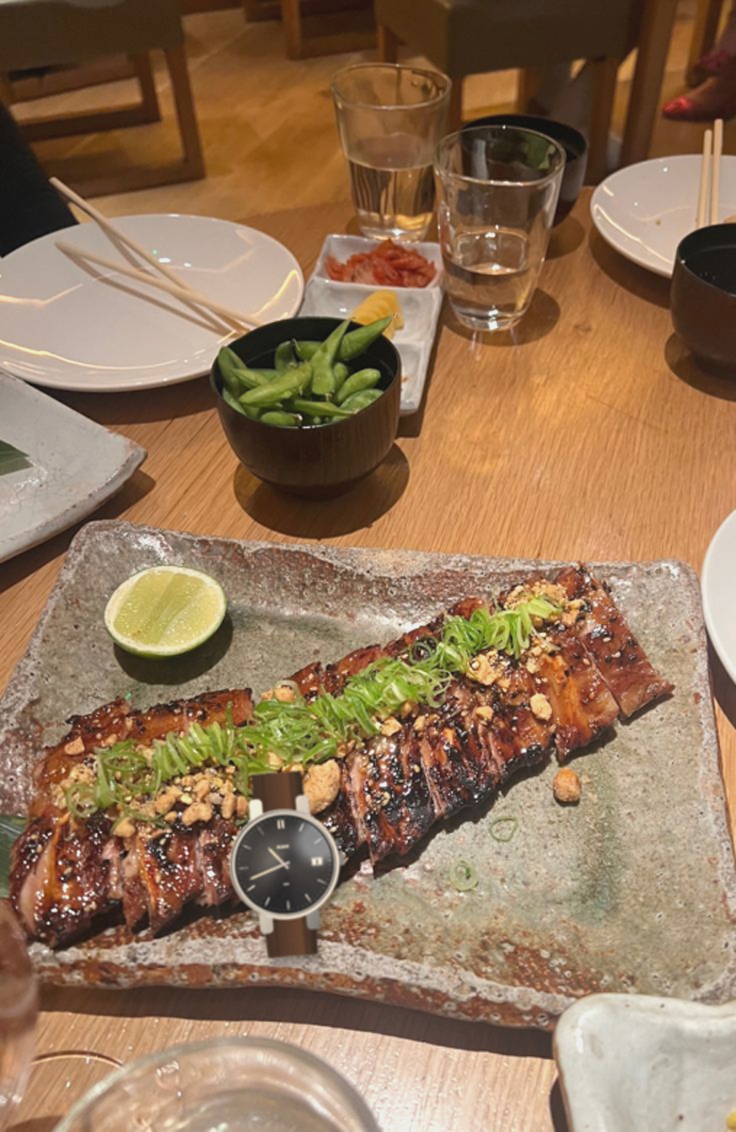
10:42
